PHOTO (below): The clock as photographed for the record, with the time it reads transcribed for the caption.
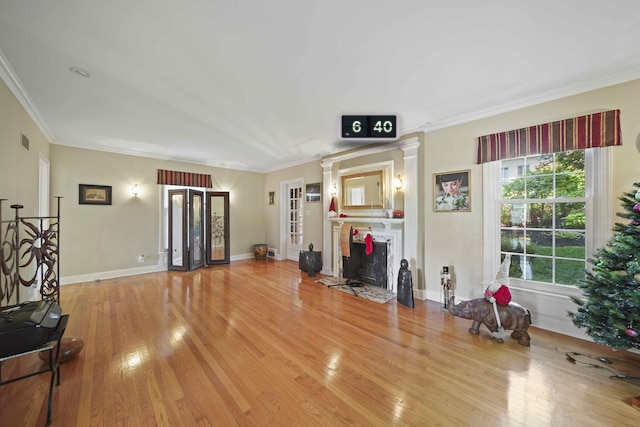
6:40
